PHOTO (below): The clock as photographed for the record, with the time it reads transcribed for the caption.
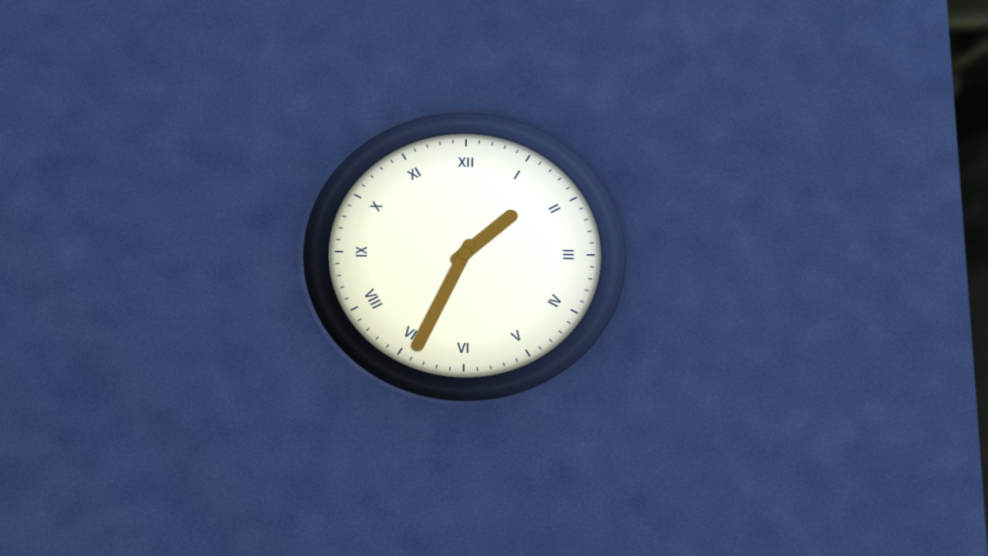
1:34
